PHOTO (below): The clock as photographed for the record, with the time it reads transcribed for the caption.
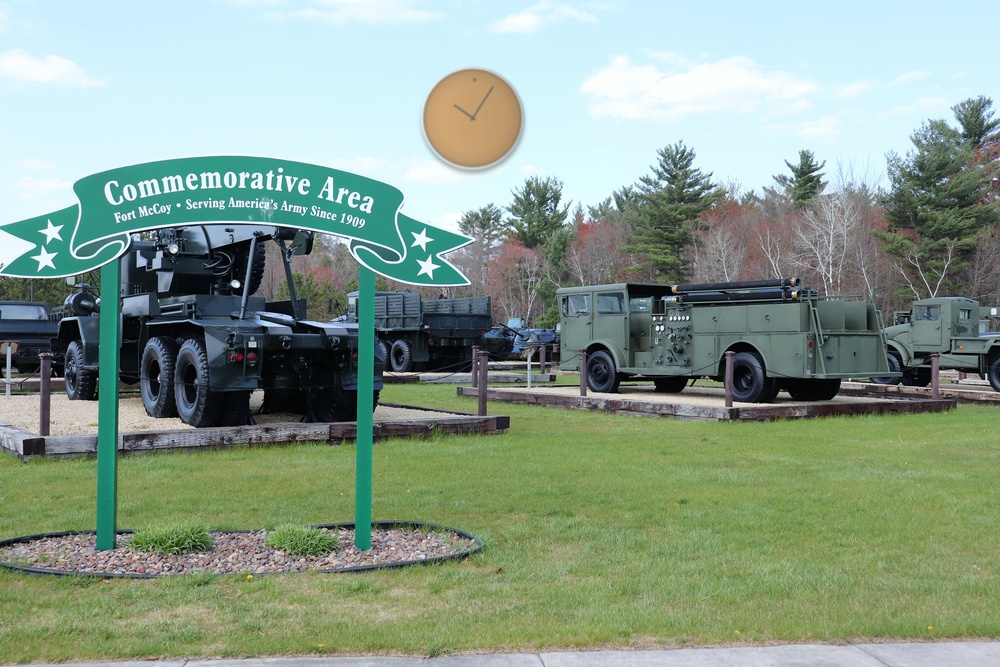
10:05
